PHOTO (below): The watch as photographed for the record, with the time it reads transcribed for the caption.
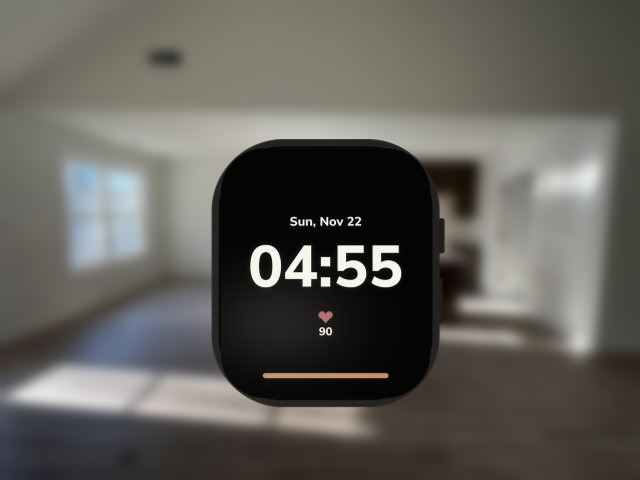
4:55
